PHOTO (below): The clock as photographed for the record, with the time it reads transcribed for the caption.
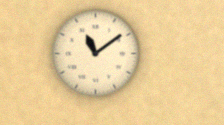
11:09
